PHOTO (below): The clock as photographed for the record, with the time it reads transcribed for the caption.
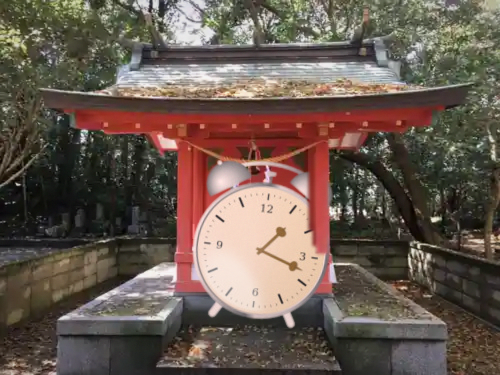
1:18
